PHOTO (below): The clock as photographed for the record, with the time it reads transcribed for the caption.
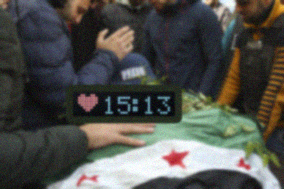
15:13
